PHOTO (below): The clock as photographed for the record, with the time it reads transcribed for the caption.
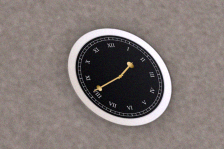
1:41
